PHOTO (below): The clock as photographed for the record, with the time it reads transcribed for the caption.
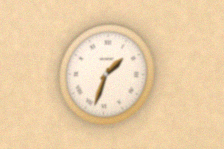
1:33
